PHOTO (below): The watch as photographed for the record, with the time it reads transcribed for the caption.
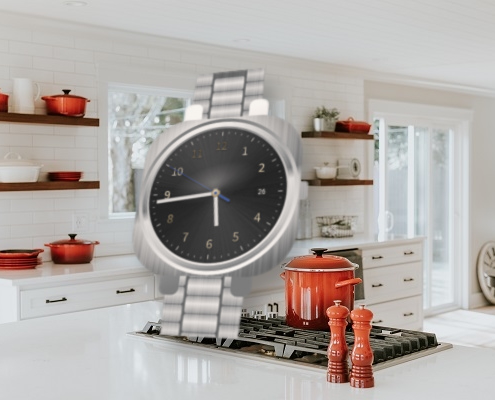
5:43:50
